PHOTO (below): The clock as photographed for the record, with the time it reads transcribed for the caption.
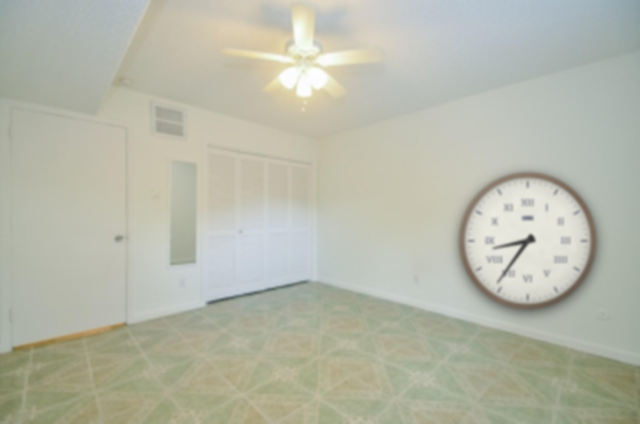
8:36
